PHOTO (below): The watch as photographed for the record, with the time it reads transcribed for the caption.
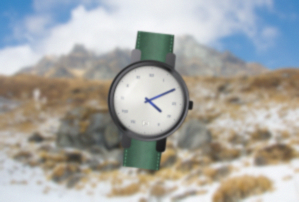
4:10
